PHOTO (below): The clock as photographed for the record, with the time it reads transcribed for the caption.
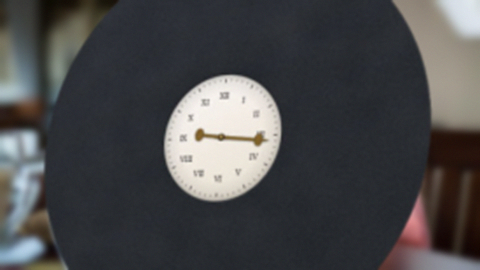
9:16
